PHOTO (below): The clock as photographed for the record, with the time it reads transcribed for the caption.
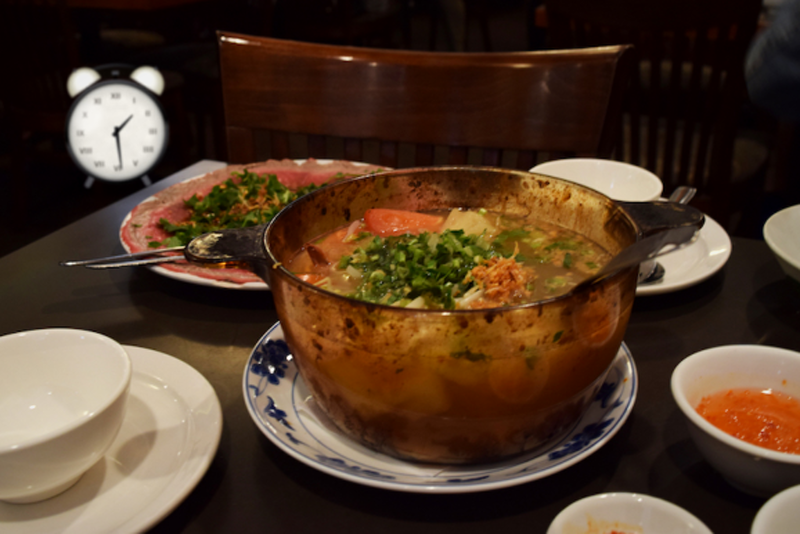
1:29
